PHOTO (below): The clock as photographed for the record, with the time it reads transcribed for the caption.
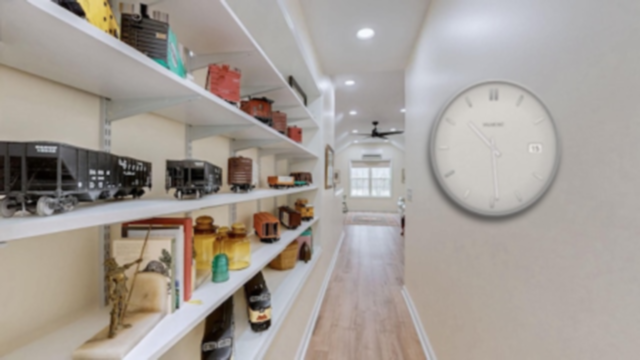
10:29
